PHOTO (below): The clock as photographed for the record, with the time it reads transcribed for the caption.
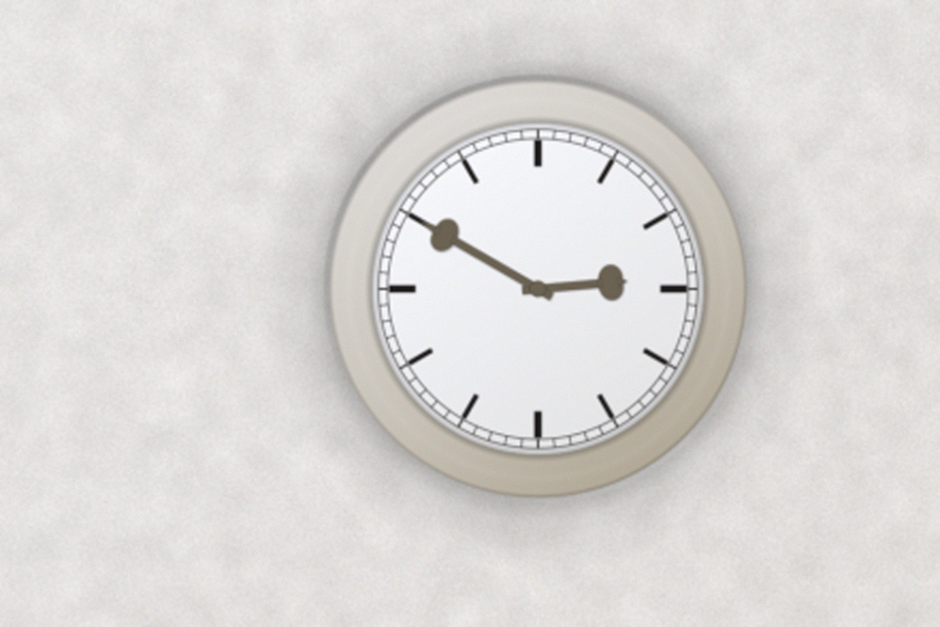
2:50
